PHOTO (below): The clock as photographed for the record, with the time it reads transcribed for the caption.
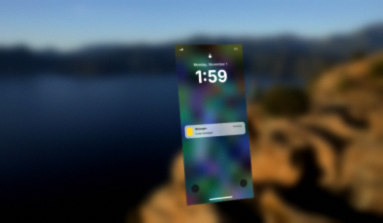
1:59
